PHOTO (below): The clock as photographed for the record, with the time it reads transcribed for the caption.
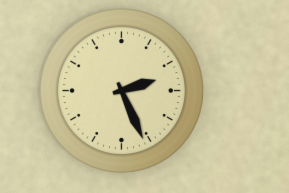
2:26
